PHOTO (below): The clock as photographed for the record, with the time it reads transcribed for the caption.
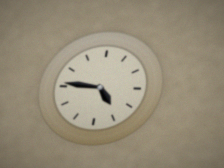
4:46
